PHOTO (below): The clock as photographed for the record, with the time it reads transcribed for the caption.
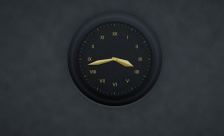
3:43
